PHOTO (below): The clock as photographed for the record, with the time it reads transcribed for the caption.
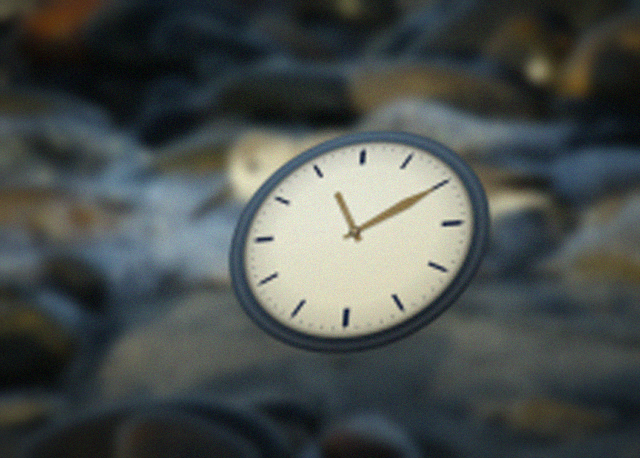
11:10
